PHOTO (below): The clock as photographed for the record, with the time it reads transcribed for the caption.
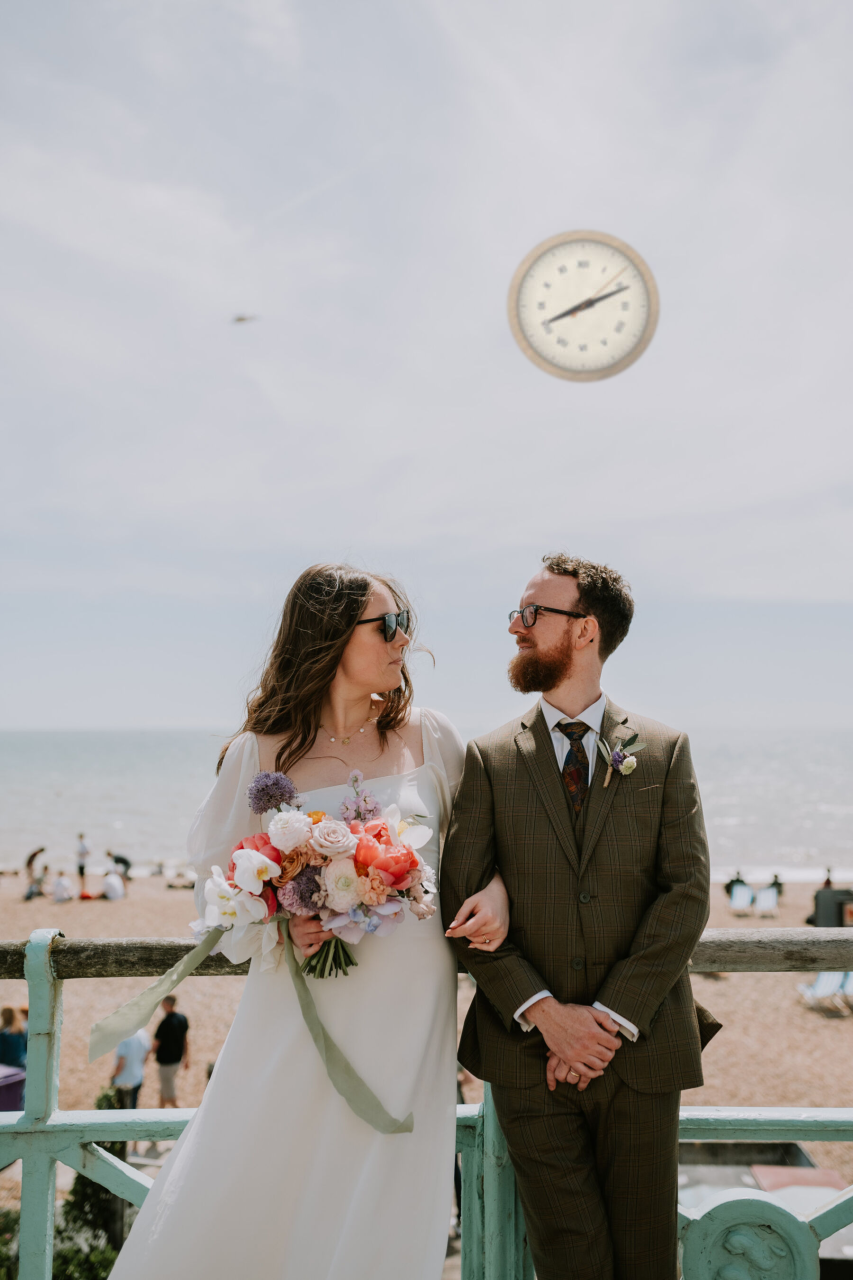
8:11:08
